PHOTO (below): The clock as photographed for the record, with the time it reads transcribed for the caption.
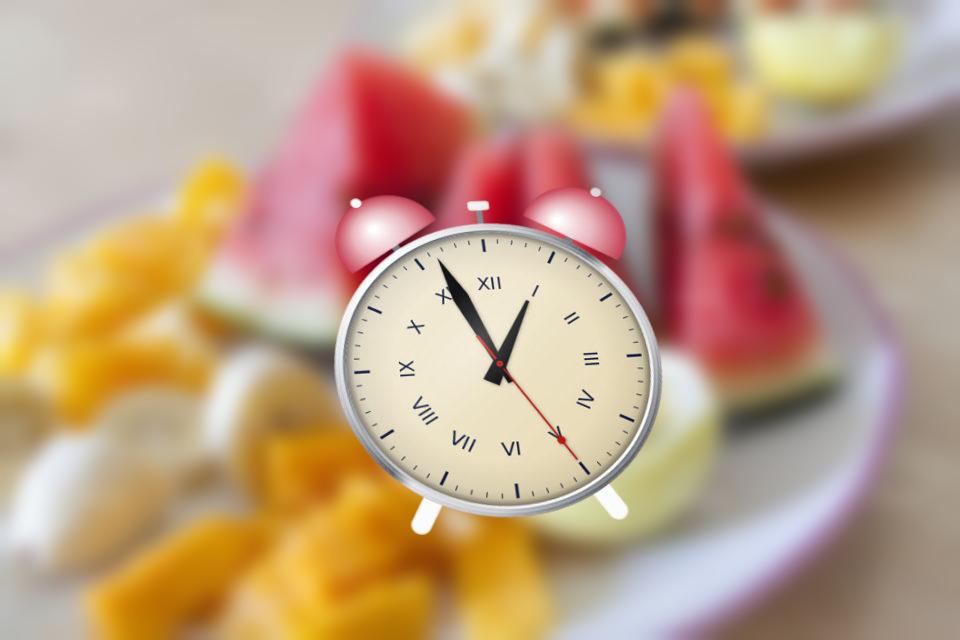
12:56:25
